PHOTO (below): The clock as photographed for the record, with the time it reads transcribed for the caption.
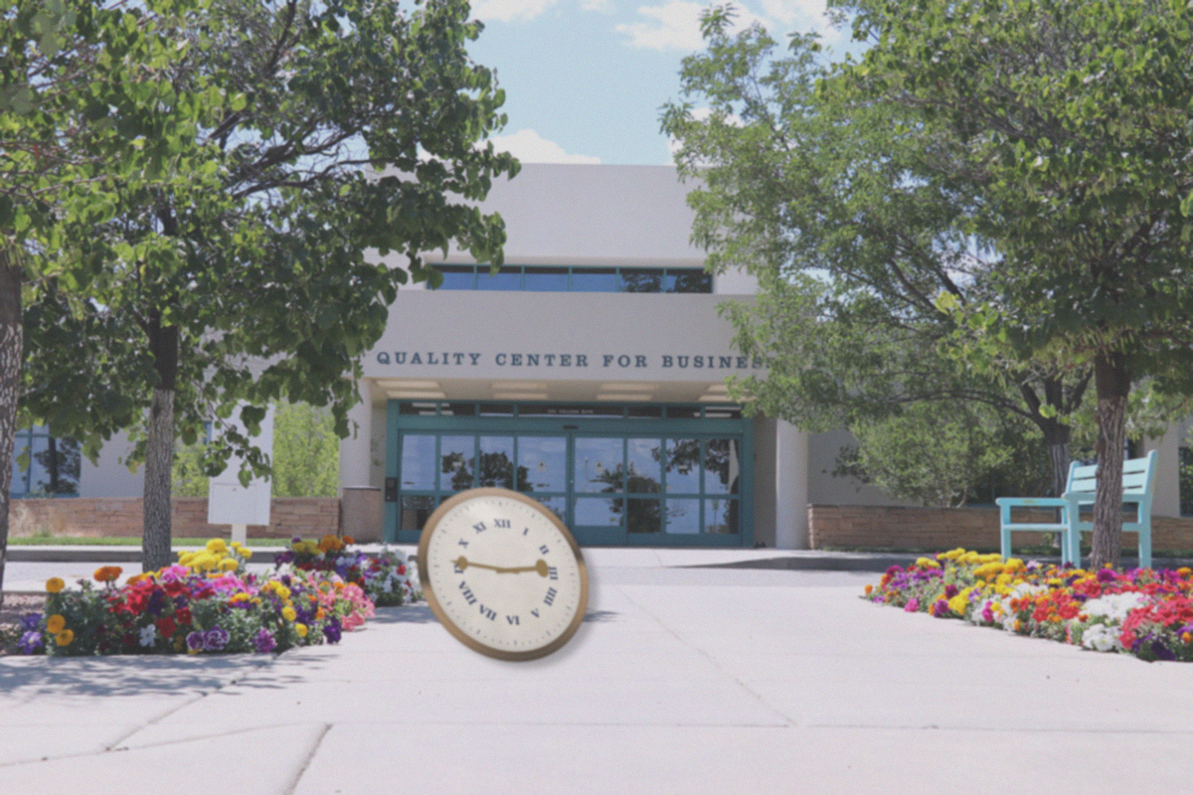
2:46
